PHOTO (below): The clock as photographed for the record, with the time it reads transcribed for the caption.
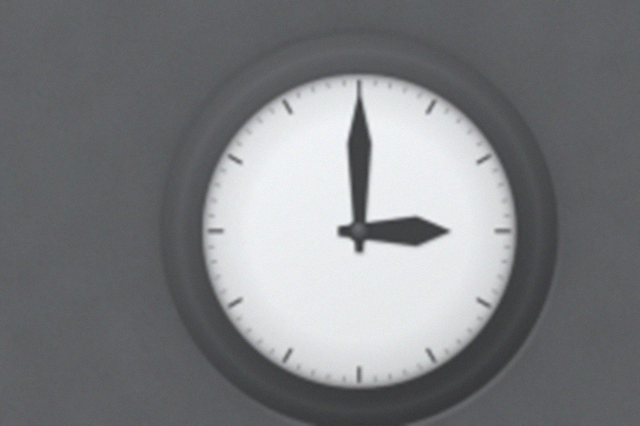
3:00
